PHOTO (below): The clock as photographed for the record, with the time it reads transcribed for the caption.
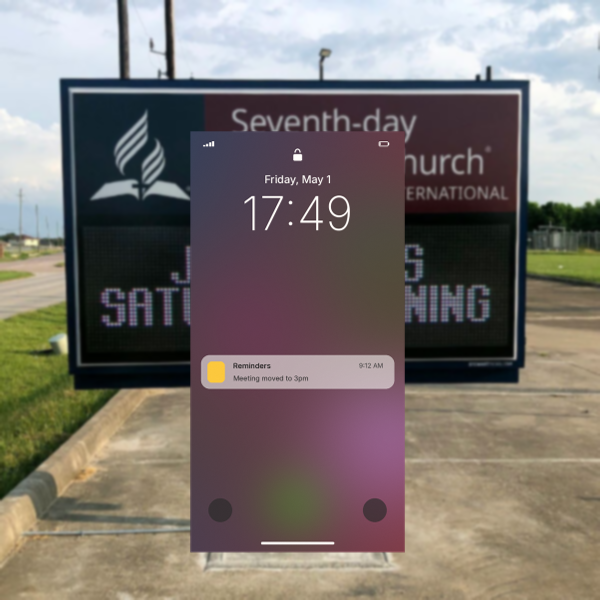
17:49
